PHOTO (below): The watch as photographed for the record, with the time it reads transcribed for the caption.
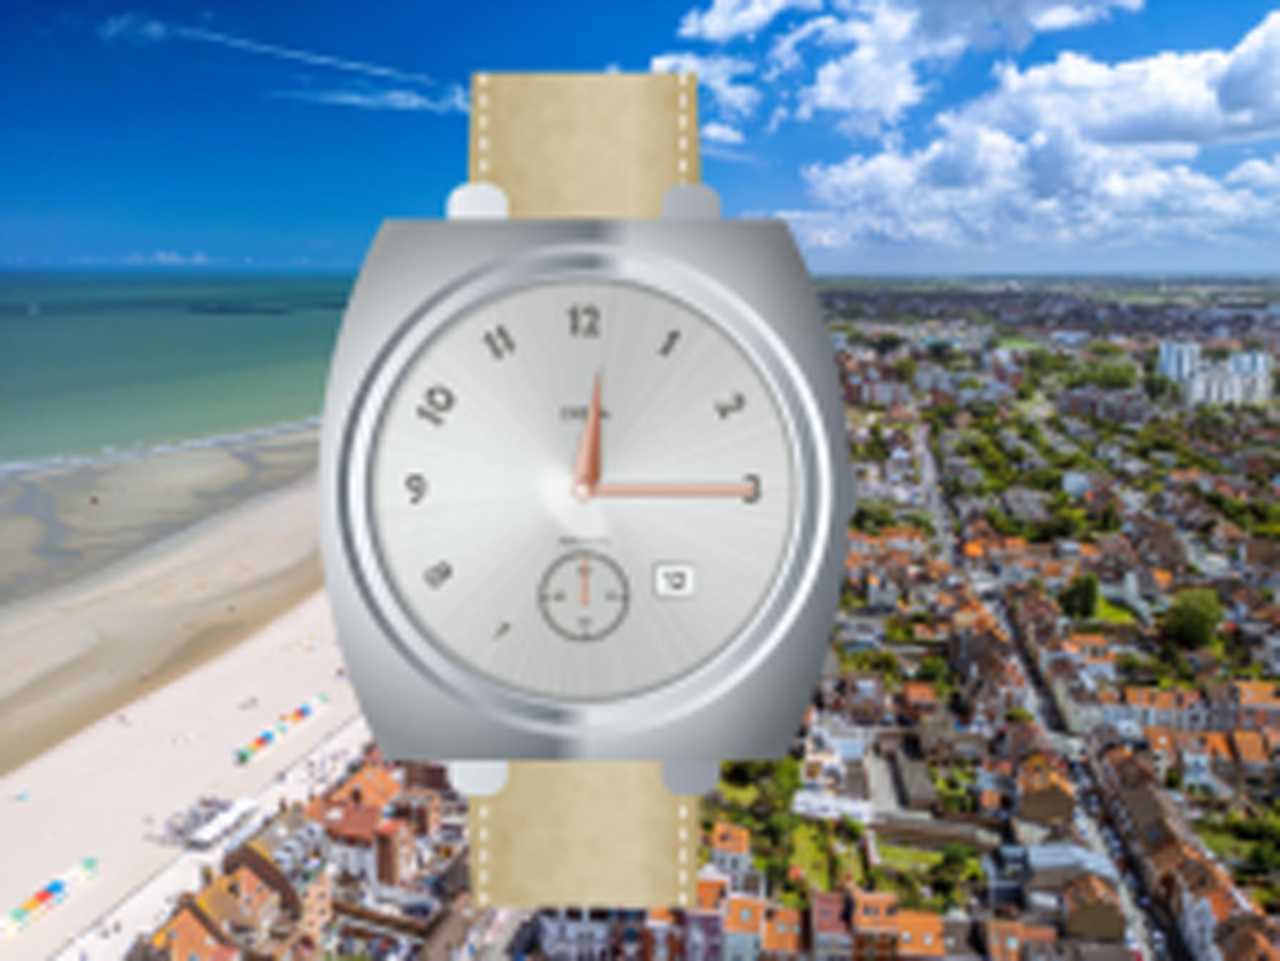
12:15
